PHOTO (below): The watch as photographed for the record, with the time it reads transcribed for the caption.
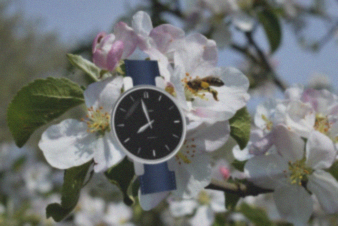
7:58
